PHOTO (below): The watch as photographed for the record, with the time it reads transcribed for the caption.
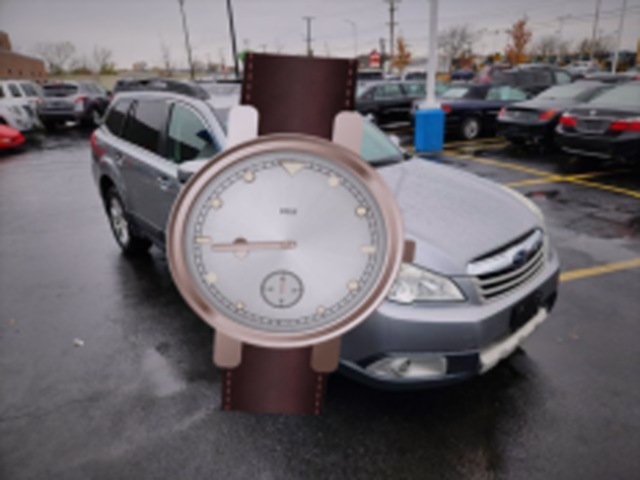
8:44
